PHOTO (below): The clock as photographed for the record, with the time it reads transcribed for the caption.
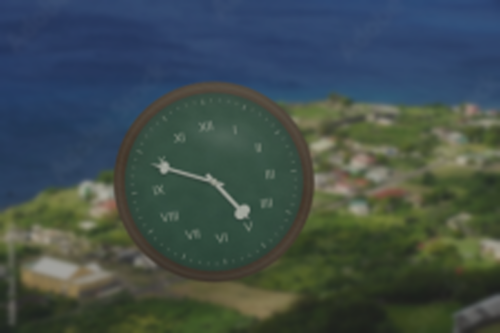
4:49
